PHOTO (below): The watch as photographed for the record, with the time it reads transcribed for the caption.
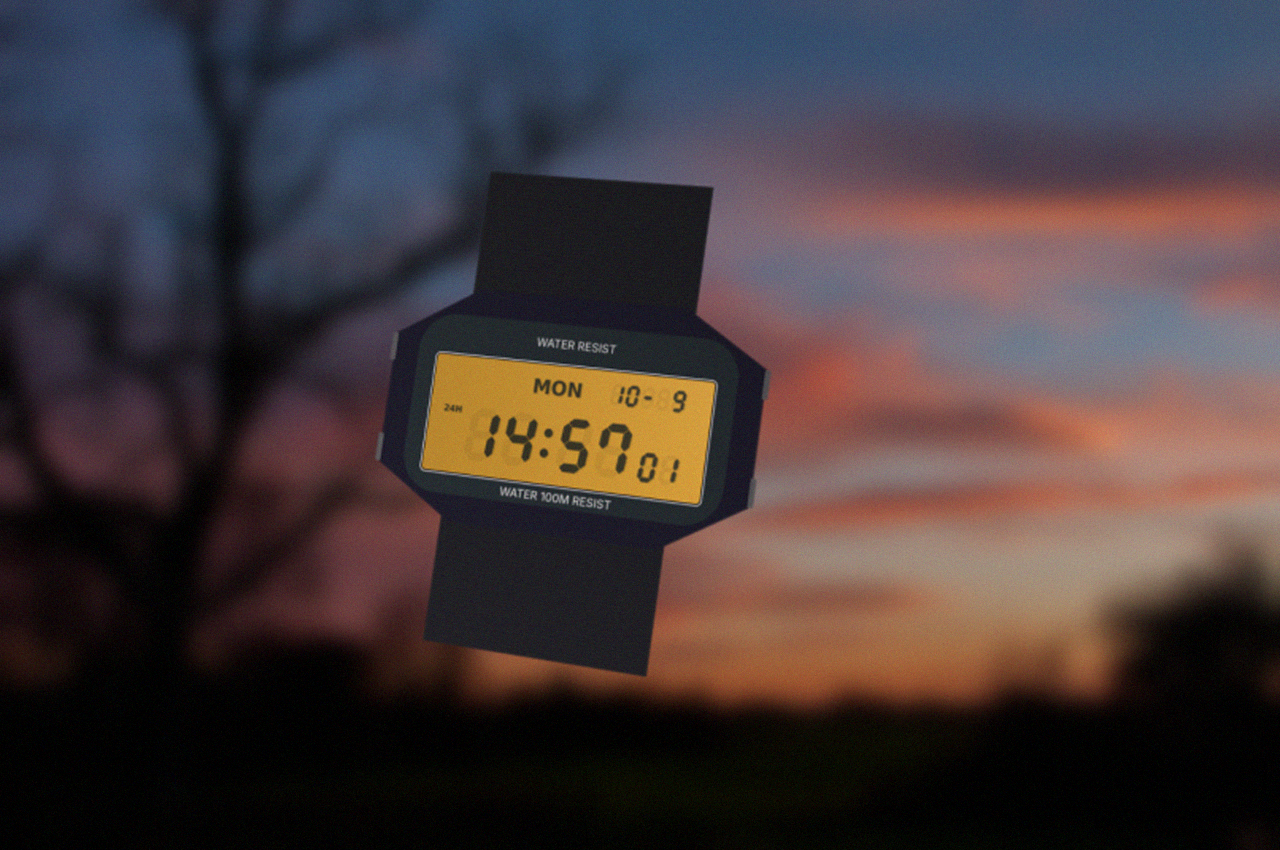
14:57:01
